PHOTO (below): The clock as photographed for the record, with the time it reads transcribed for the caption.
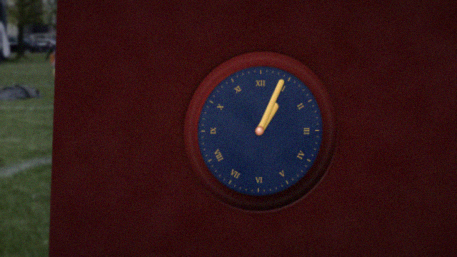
1:04
